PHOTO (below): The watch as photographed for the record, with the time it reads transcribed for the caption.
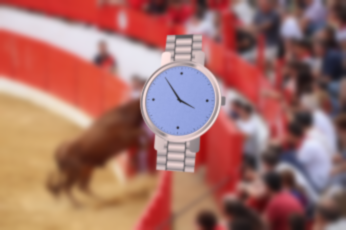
3:54
